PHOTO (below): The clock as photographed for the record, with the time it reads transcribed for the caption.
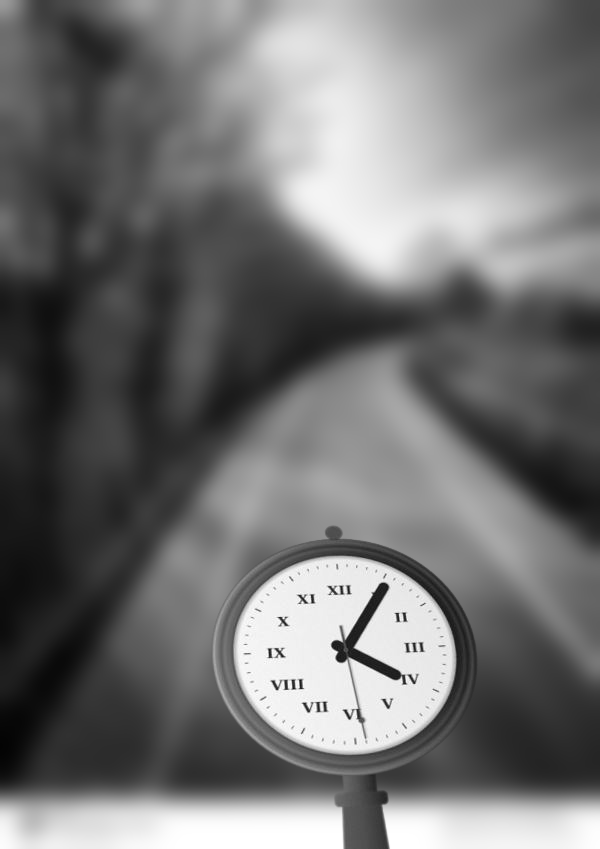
4:05:29
